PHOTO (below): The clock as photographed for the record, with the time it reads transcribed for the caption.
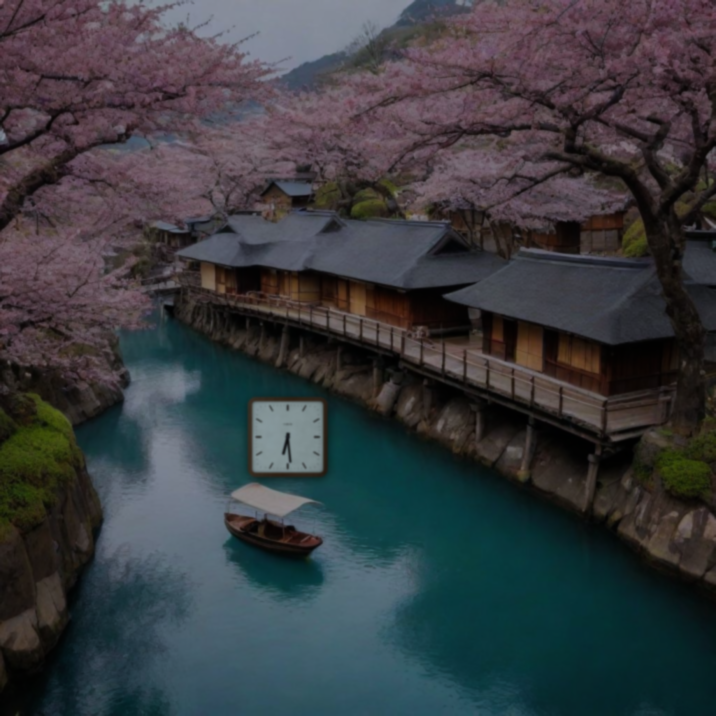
6:29
